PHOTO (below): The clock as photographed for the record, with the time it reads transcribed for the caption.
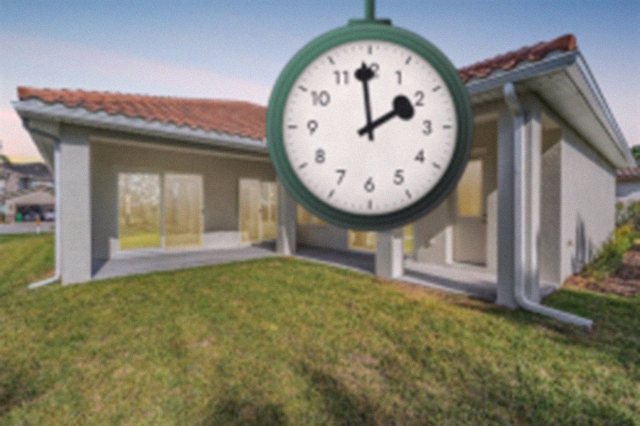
1:59
